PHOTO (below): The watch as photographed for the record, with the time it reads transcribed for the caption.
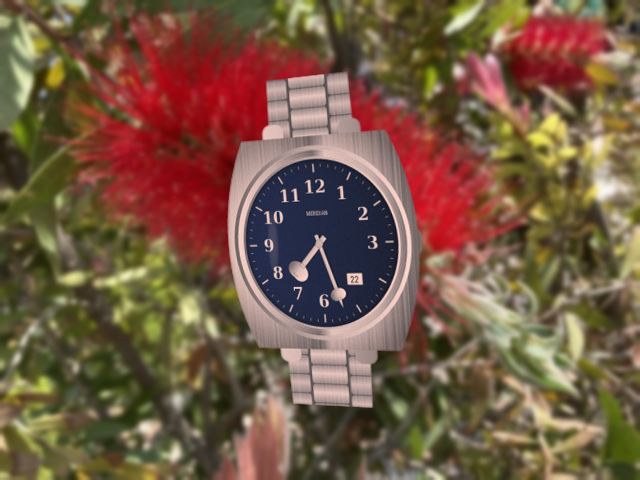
7:27
